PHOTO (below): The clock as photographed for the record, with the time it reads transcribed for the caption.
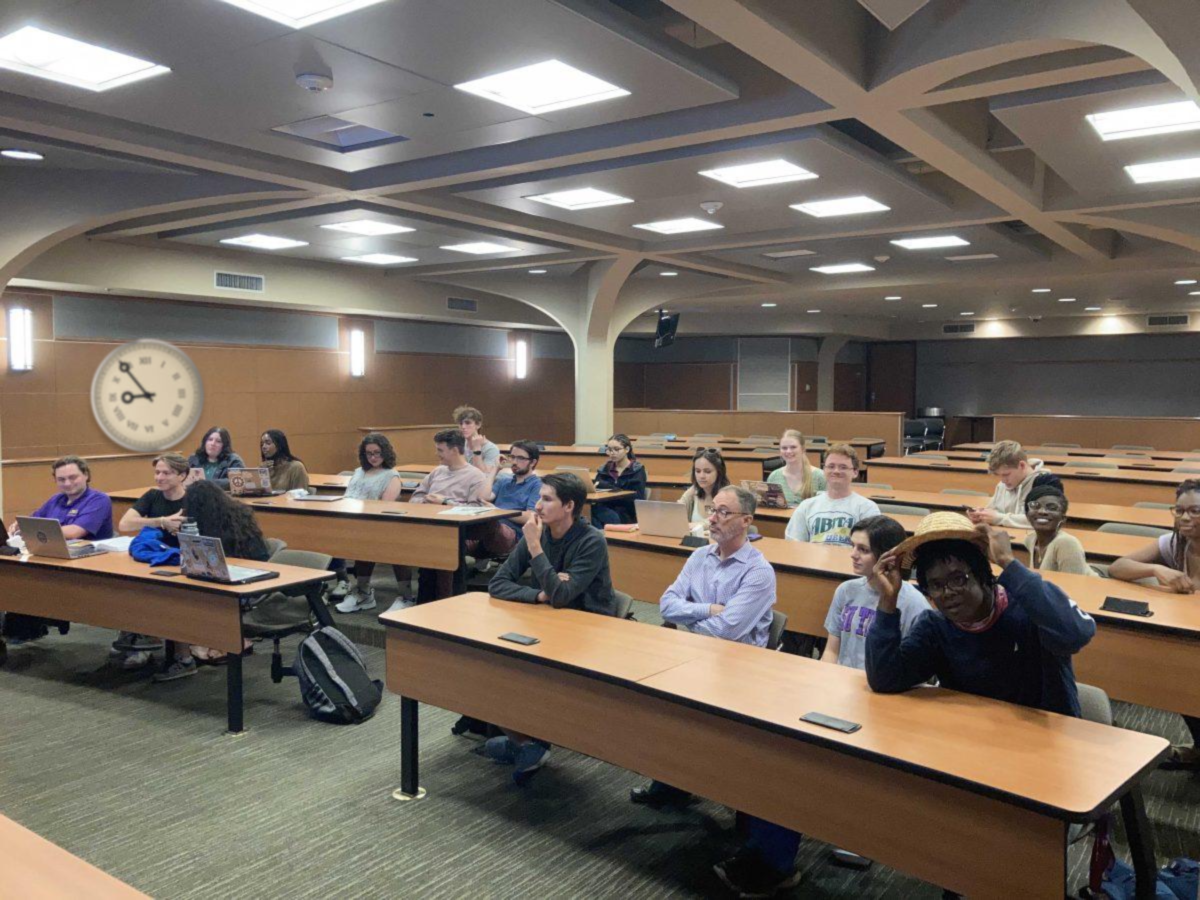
8:54
